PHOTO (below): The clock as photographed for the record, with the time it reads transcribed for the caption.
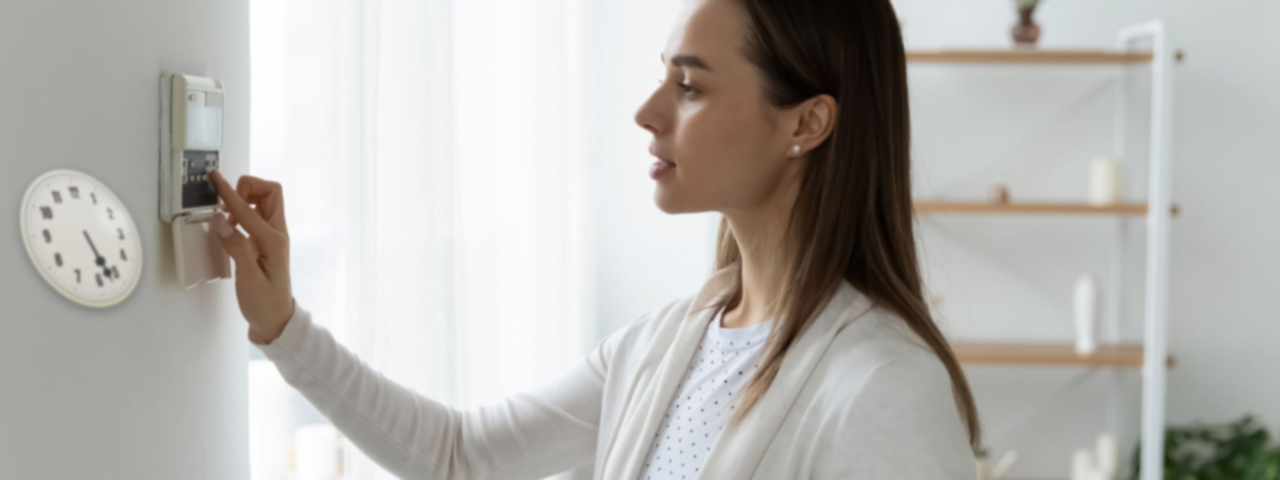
5:27
